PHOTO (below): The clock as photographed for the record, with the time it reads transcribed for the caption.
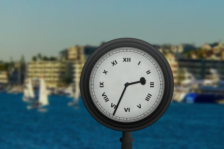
2:34
